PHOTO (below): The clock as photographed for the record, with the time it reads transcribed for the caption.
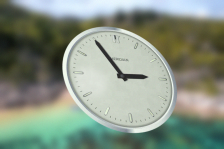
2:55
